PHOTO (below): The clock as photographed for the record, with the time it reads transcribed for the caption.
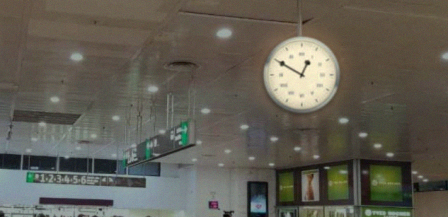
12:50
